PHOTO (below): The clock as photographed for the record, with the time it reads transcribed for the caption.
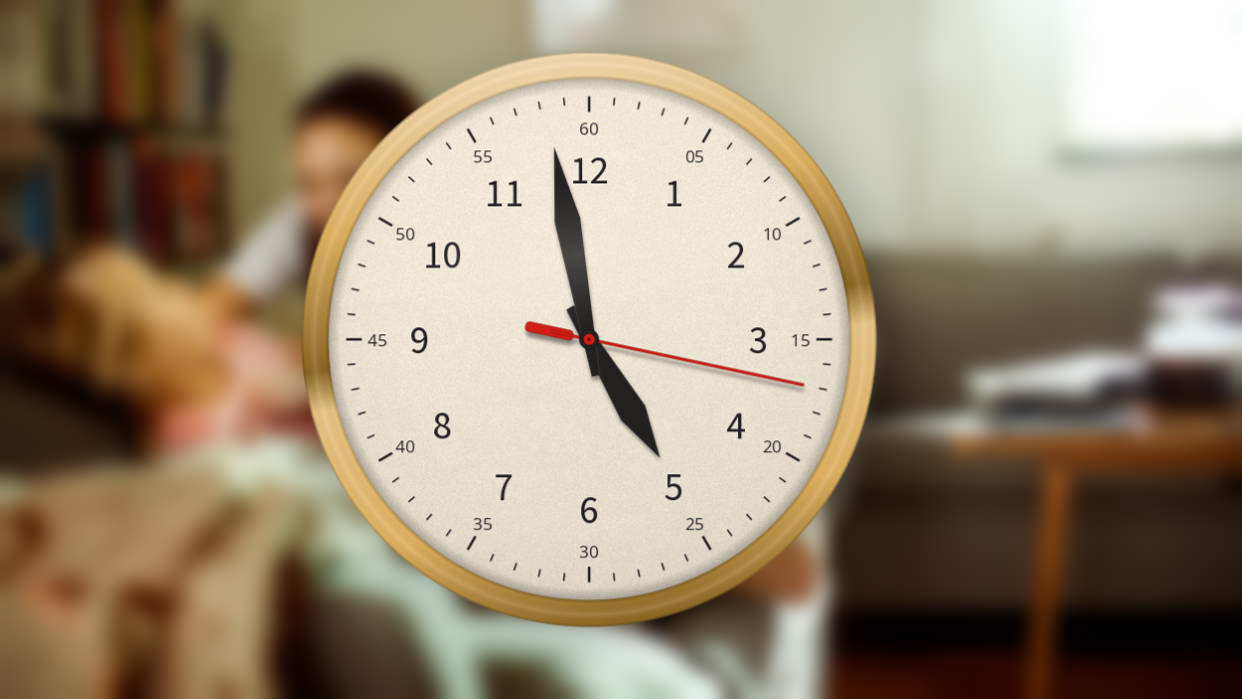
4:58:17
